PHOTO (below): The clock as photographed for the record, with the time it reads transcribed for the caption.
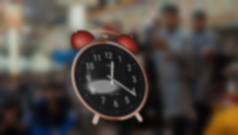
12:21
